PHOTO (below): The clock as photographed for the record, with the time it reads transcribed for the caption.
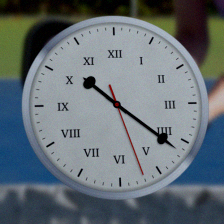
10:21:27
